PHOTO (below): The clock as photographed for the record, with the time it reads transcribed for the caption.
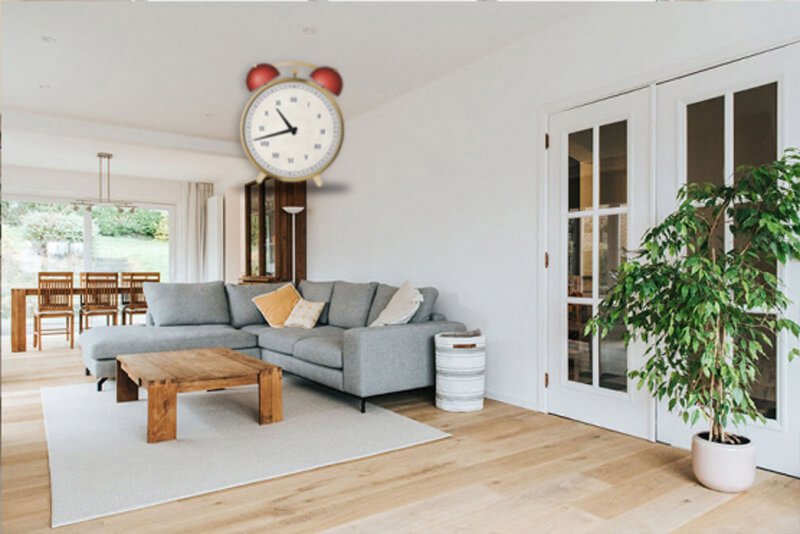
10:42
